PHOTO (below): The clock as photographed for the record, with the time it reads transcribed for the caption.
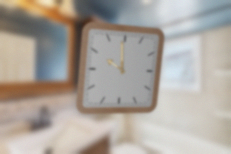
9:59
